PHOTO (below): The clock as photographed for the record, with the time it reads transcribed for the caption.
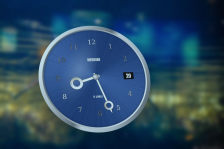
8:27
